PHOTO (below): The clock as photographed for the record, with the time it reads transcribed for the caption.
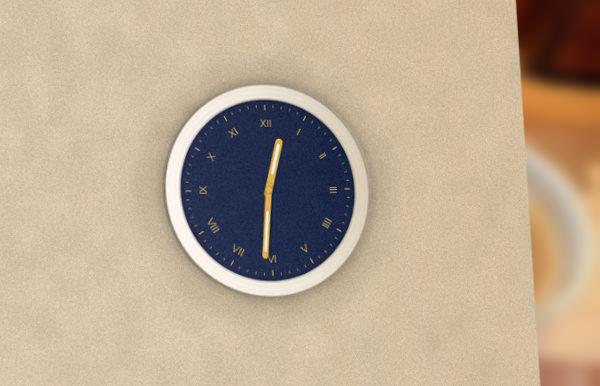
12:31
